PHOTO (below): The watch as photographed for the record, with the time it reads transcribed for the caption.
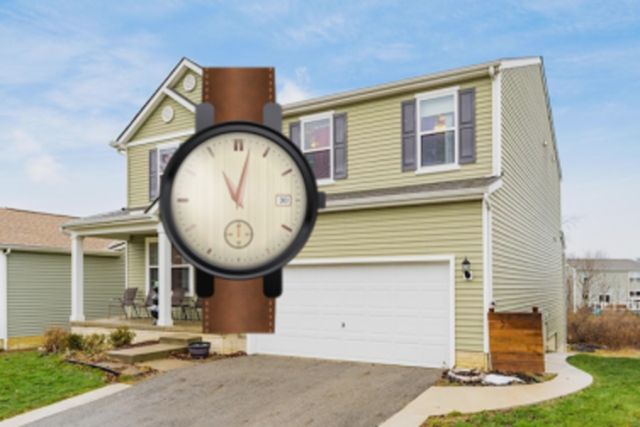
11:02
